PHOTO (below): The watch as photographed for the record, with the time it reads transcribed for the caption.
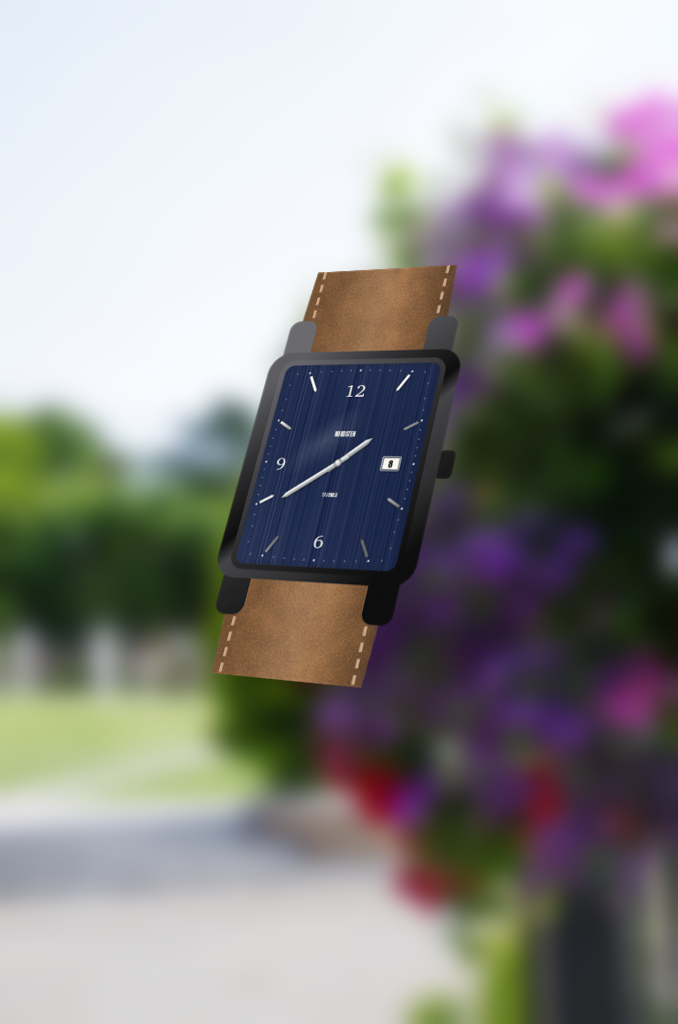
1:39
